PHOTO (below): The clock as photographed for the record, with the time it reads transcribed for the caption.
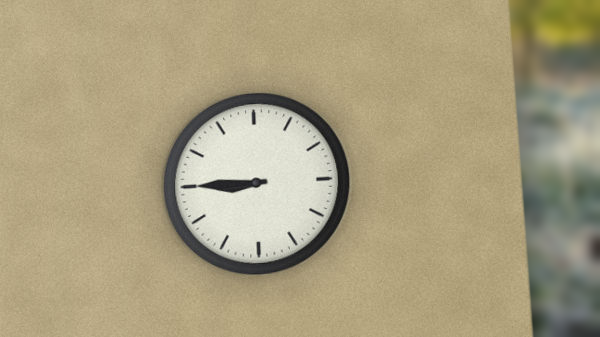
8:45
